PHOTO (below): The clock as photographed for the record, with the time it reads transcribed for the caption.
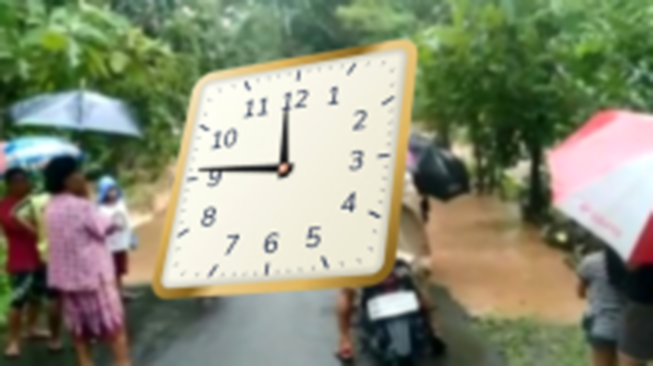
11:46
